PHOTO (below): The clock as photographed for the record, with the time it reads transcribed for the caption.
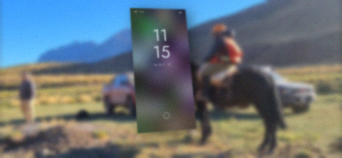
11:15
